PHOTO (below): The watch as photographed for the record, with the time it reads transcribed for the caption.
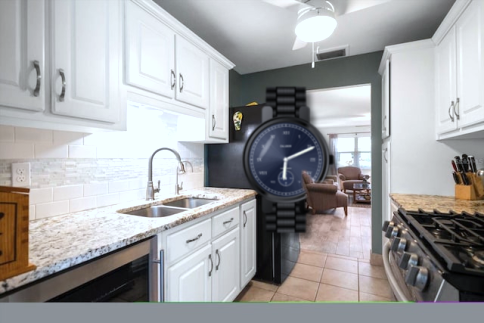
6:11
